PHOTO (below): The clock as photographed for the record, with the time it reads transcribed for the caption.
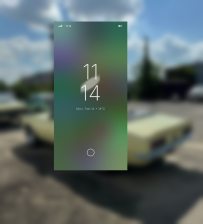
11:14
